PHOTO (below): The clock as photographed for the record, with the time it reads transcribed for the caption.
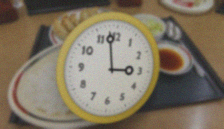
2:58
